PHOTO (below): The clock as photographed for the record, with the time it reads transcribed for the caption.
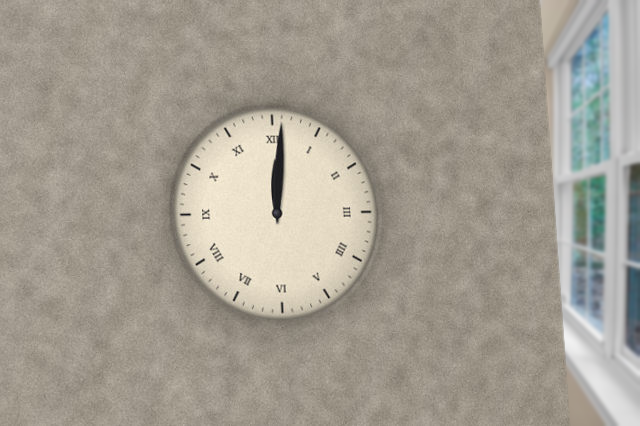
12:01
